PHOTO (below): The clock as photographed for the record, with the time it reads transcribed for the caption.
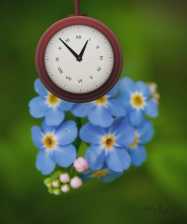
12:53
